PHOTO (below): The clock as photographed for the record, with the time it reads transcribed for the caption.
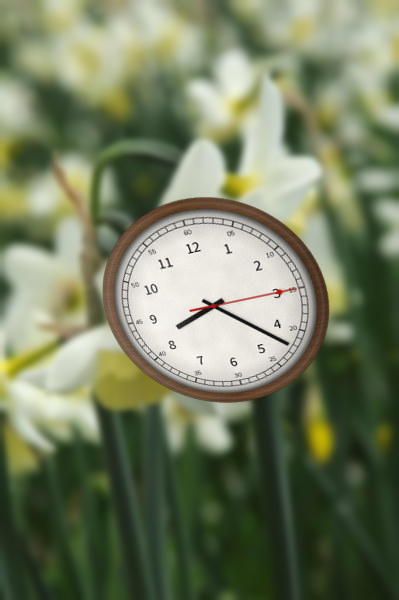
8:22:15
